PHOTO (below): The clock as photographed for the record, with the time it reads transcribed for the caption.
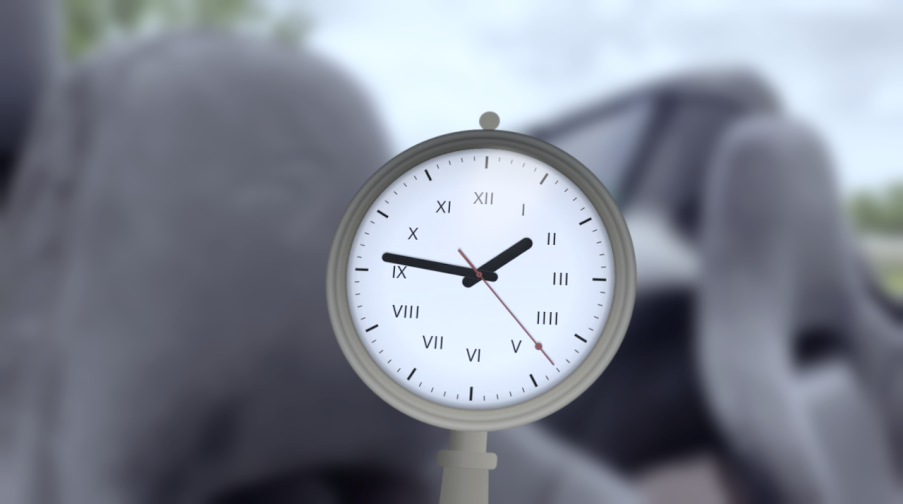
1:46:23
